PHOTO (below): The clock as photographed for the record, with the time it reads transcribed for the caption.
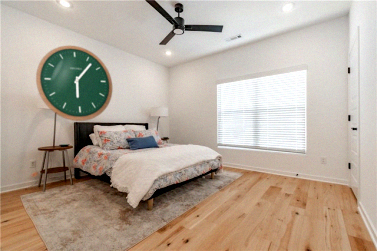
6:07
